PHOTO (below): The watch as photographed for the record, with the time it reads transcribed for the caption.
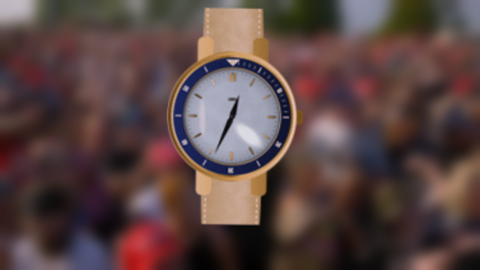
12:34
